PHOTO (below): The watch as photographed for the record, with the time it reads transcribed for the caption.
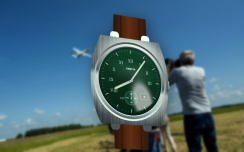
8:06
